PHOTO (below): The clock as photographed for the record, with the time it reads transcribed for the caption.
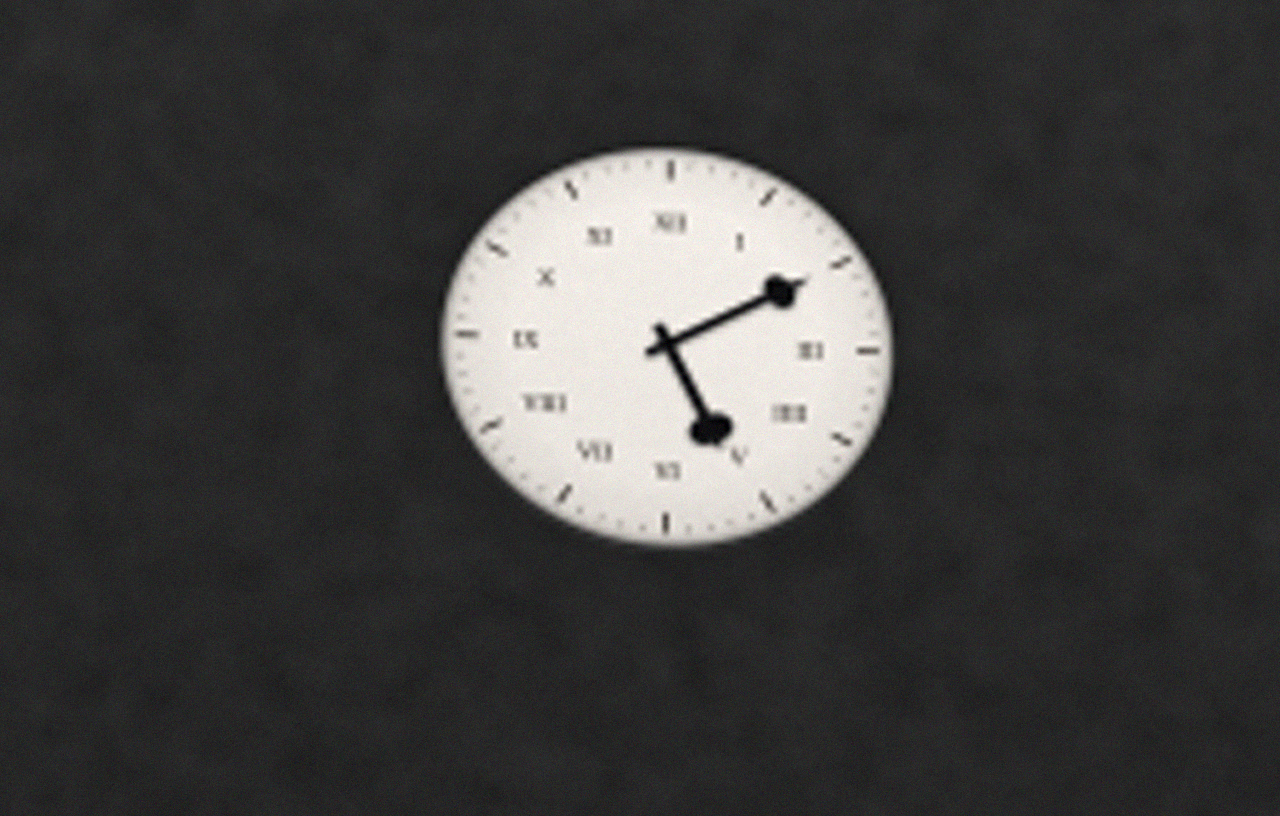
5:10
